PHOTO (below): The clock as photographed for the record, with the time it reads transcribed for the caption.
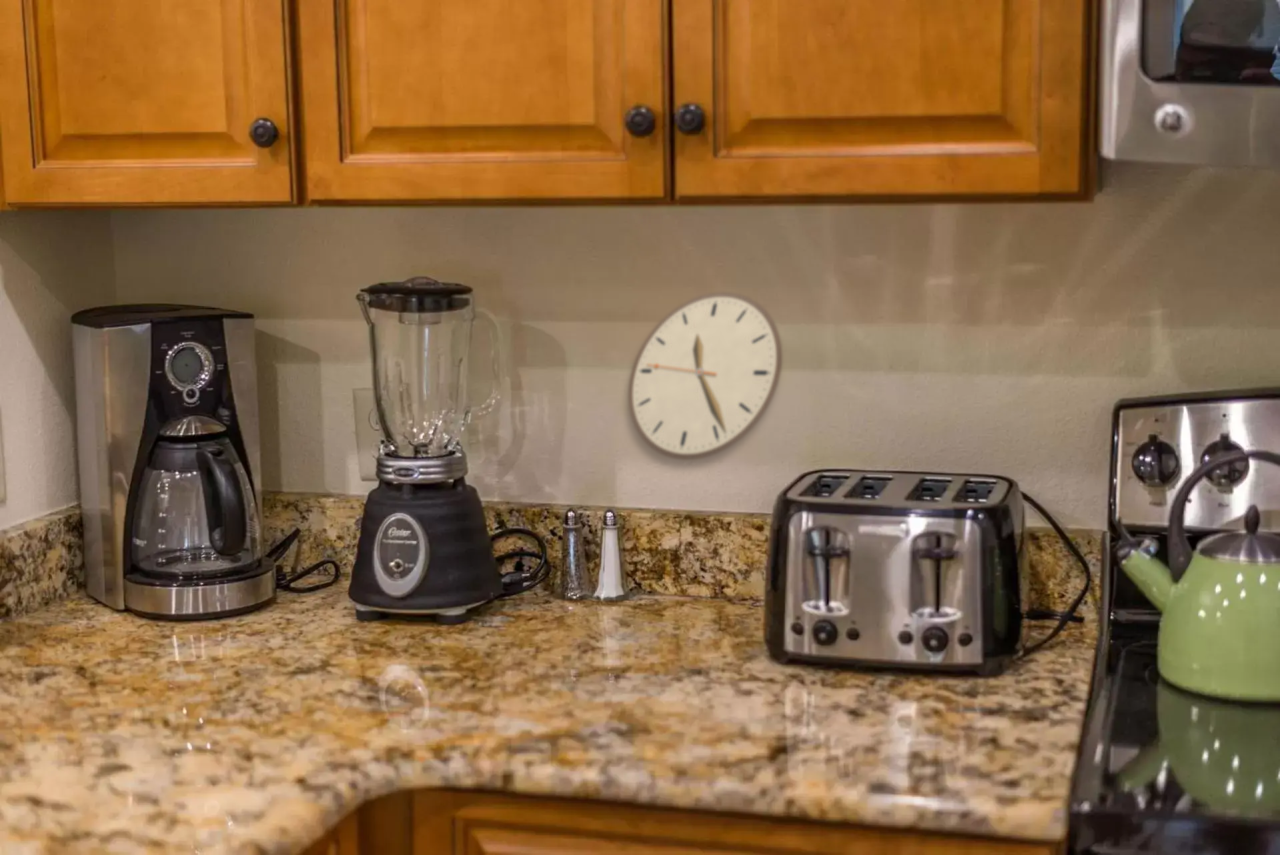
11:23:46
